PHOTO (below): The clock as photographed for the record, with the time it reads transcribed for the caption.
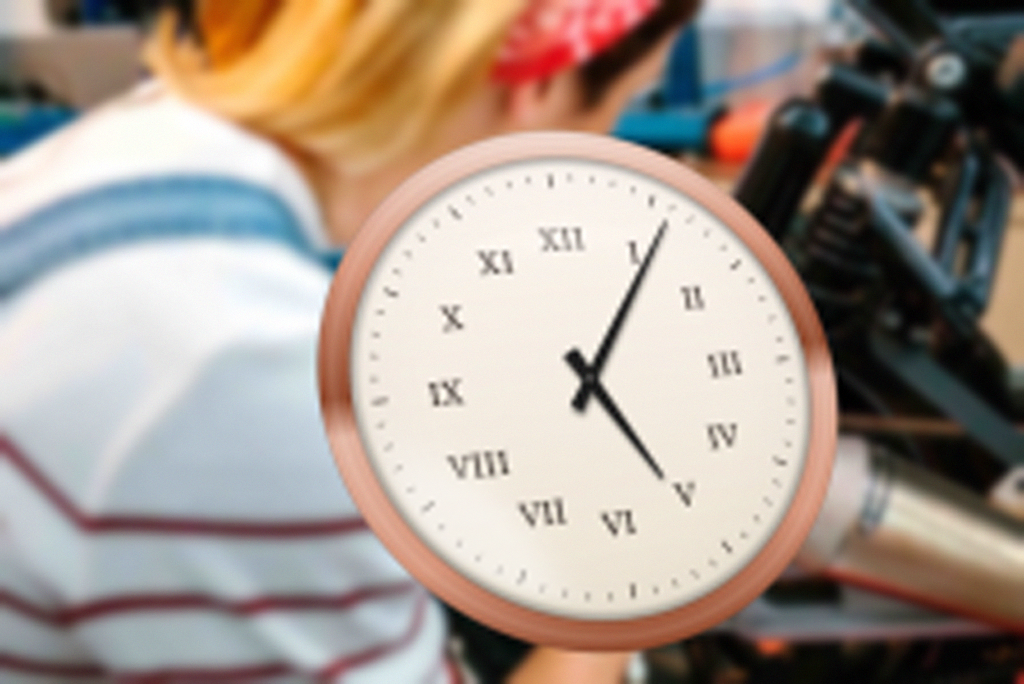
5:06
